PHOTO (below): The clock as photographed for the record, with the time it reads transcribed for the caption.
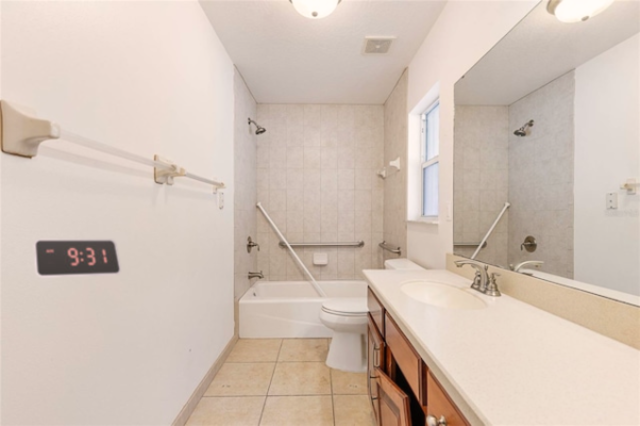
9:31
